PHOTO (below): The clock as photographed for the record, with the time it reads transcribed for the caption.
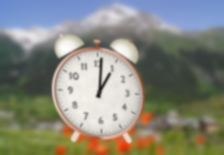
1:01
